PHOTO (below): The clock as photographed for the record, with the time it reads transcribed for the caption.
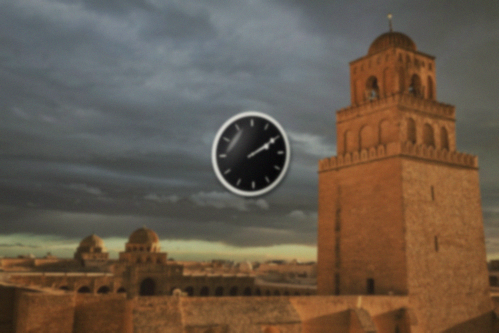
2:10
